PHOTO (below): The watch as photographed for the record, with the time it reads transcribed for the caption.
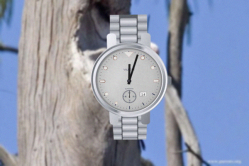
12:03
